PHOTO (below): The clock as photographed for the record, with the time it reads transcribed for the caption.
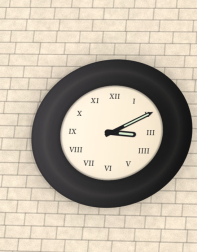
3:10
